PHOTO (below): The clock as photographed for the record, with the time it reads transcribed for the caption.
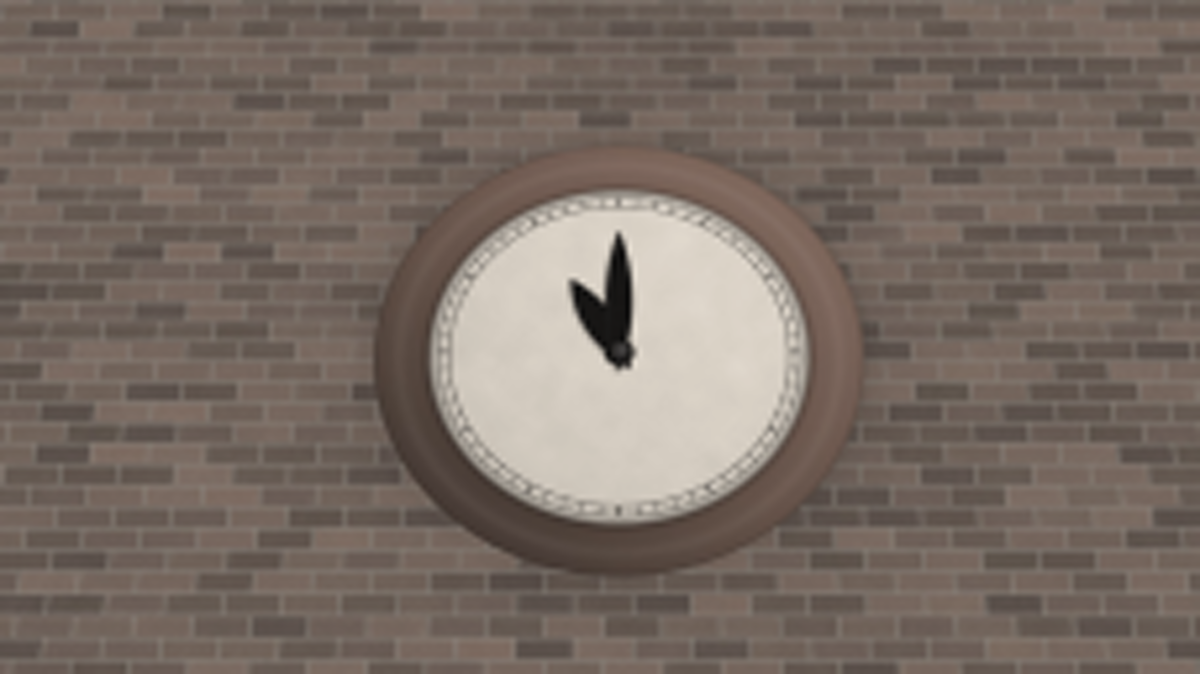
11:00
